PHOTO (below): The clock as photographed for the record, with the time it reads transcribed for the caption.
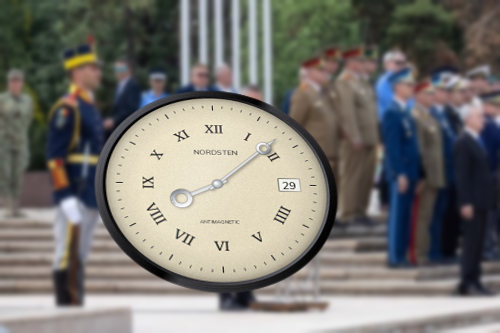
8:08
